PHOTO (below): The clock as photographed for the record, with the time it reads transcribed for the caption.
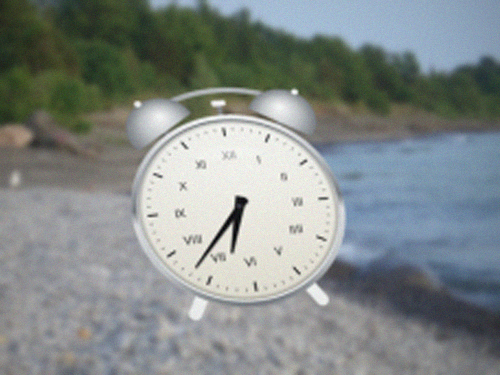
6:37
